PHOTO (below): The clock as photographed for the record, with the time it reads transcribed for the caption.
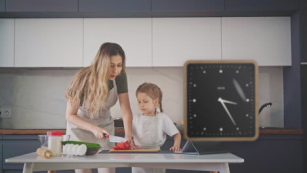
3:25
